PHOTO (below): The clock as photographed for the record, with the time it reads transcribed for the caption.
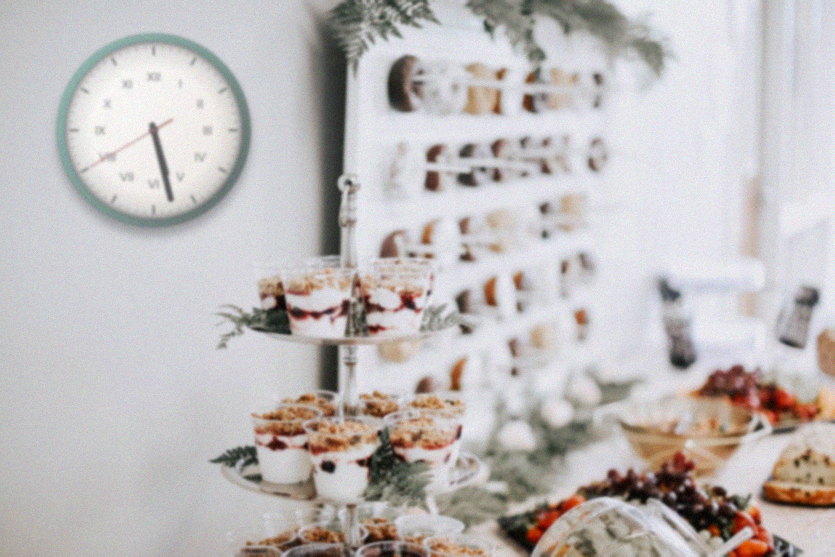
5:27:40
